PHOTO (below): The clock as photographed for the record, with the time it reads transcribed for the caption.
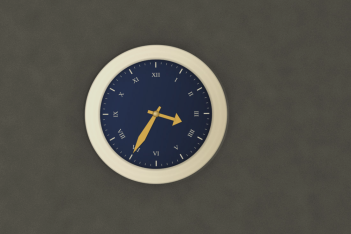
3:35
